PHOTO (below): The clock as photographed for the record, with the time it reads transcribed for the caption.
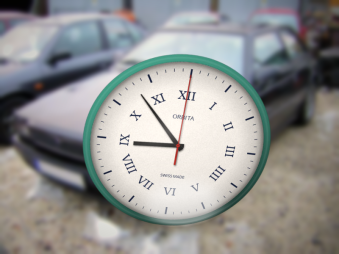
8:53:00
